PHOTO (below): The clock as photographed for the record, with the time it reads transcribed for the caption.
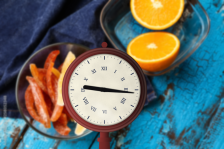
9:16
